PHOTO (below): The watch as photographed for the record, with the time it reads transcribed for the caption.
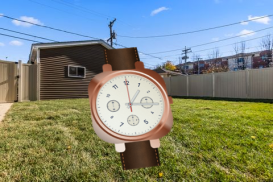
1:16
